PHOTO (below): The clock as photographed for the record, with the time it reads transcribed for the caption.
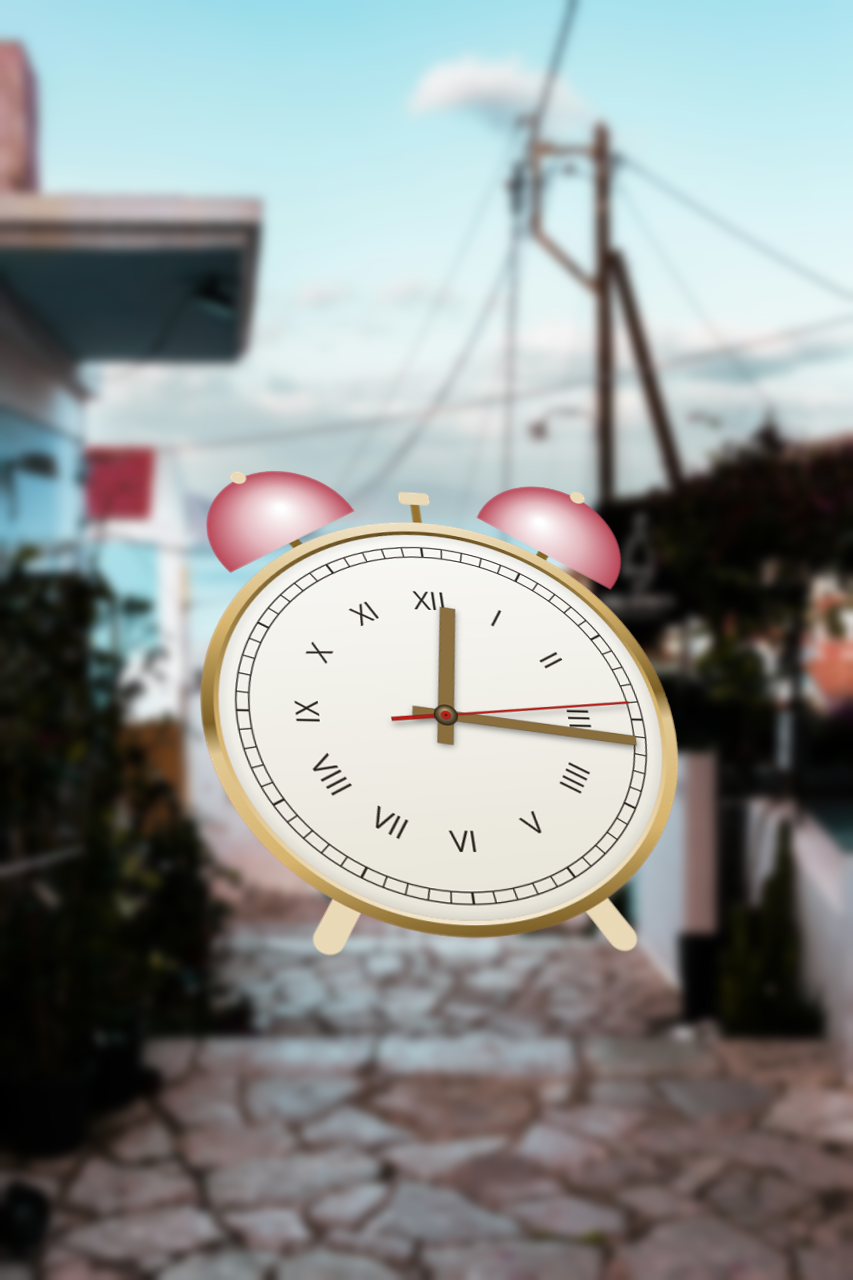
12:16:14
